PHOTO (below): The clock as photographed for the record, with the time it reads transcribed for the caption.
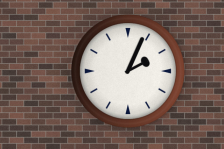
2:04
